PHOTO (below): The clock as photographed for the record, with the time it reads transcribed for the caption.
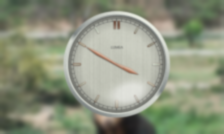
3:50
